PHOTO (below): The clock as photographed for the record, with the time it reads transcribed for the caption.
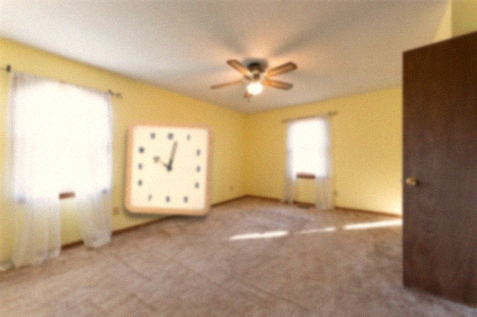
10:02
